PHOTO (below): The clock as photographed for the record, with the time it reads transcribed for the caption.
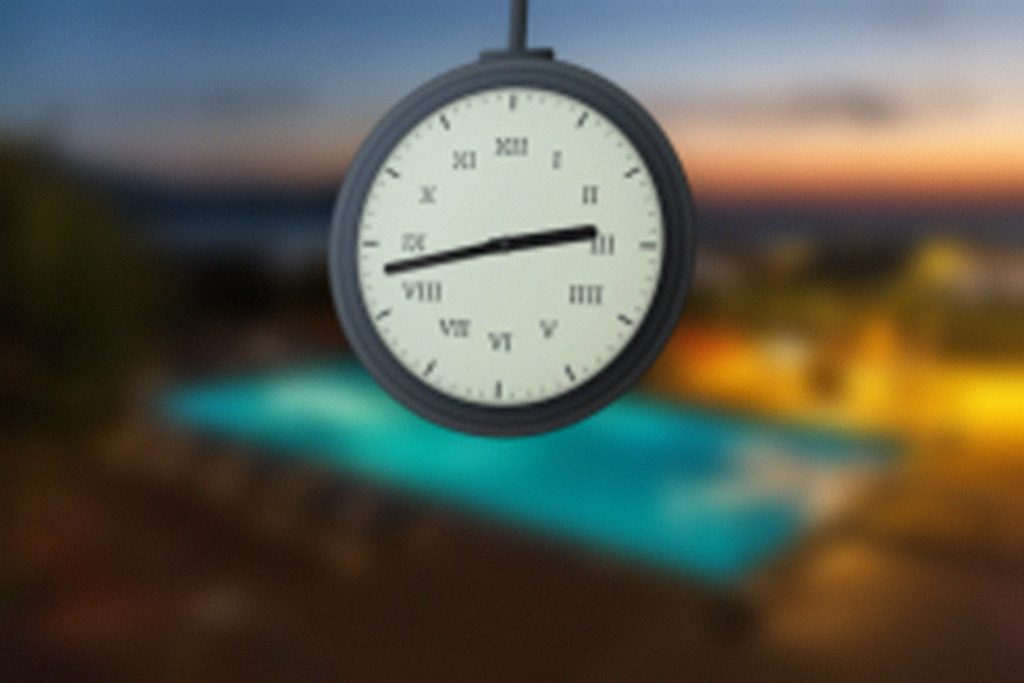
2:43
